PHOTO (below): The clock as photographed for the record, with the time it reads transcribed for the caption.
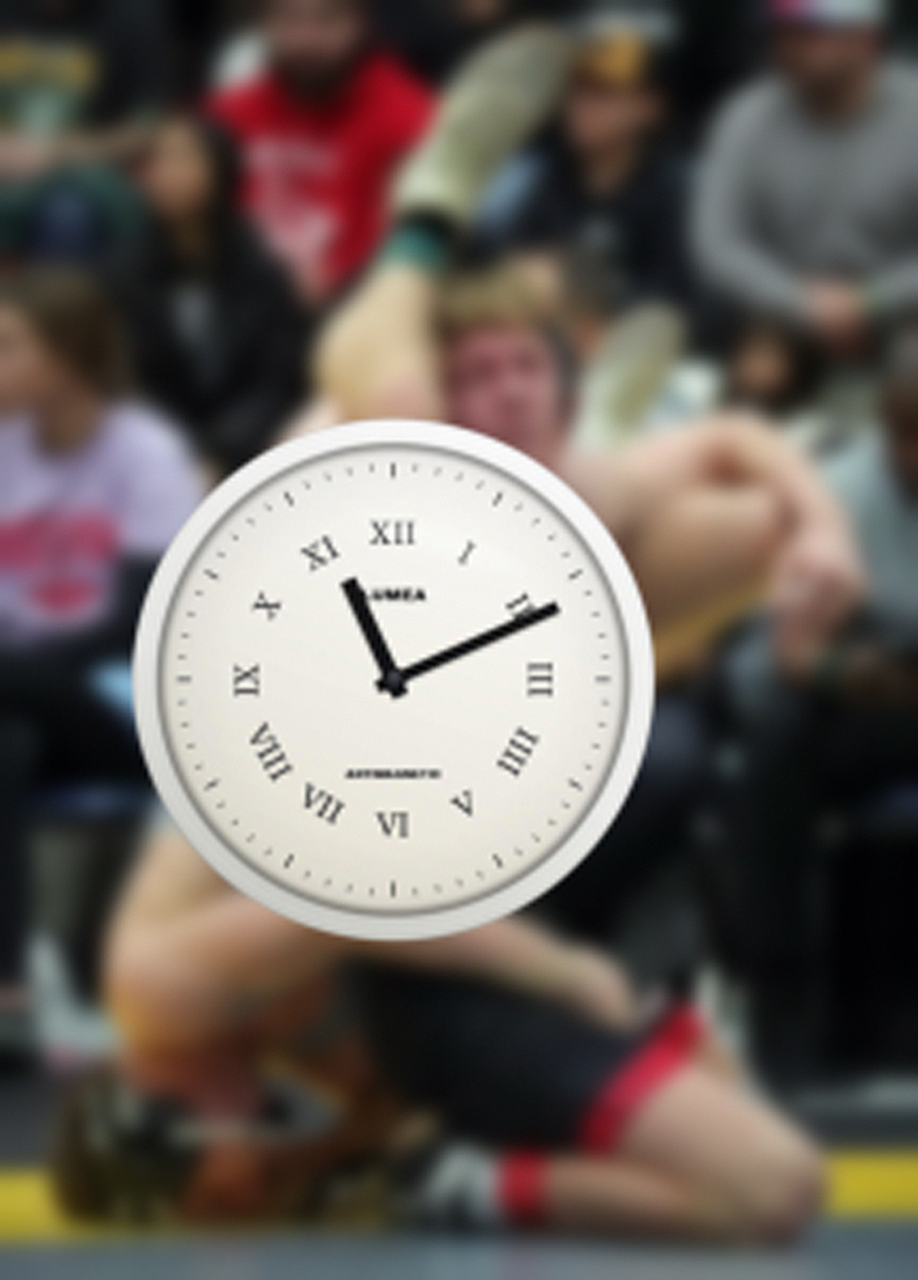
11:11
